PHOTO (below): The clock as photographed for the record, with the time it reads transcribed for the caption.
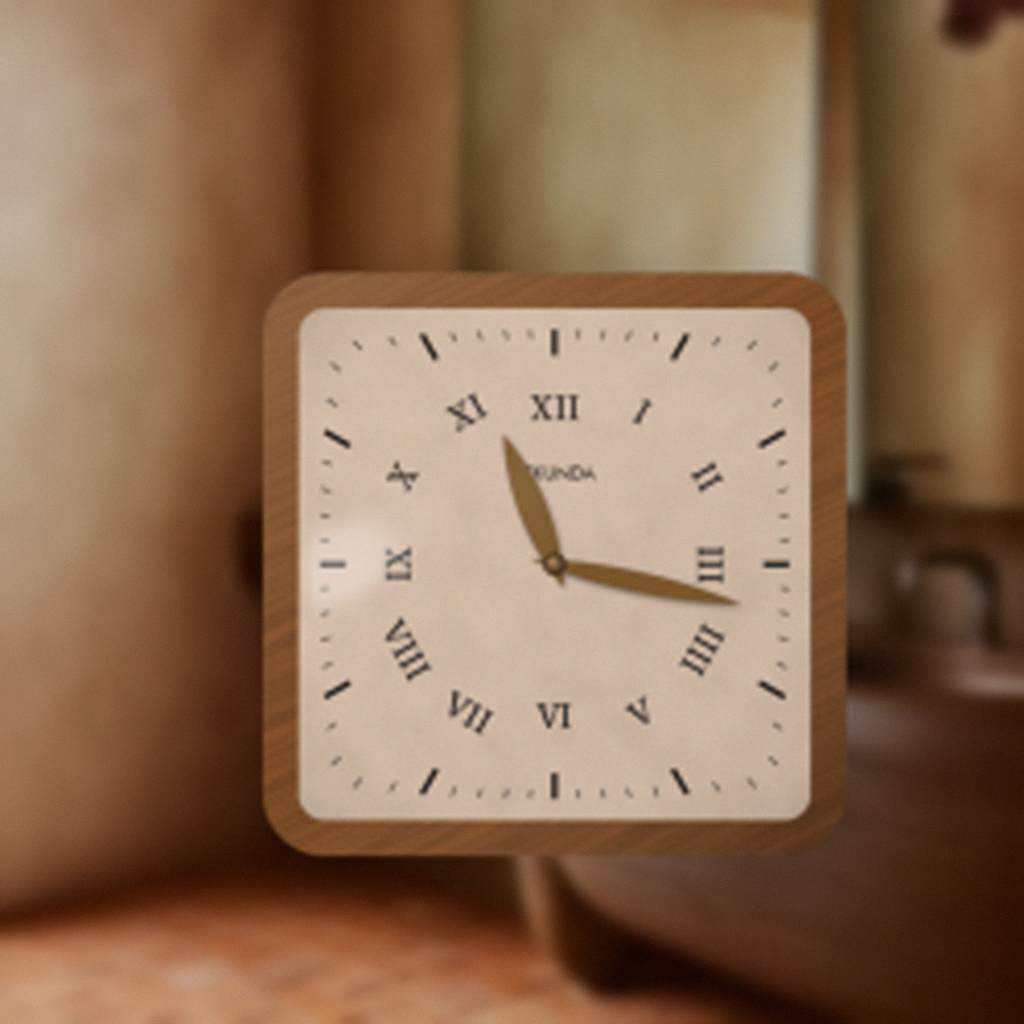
11:17
